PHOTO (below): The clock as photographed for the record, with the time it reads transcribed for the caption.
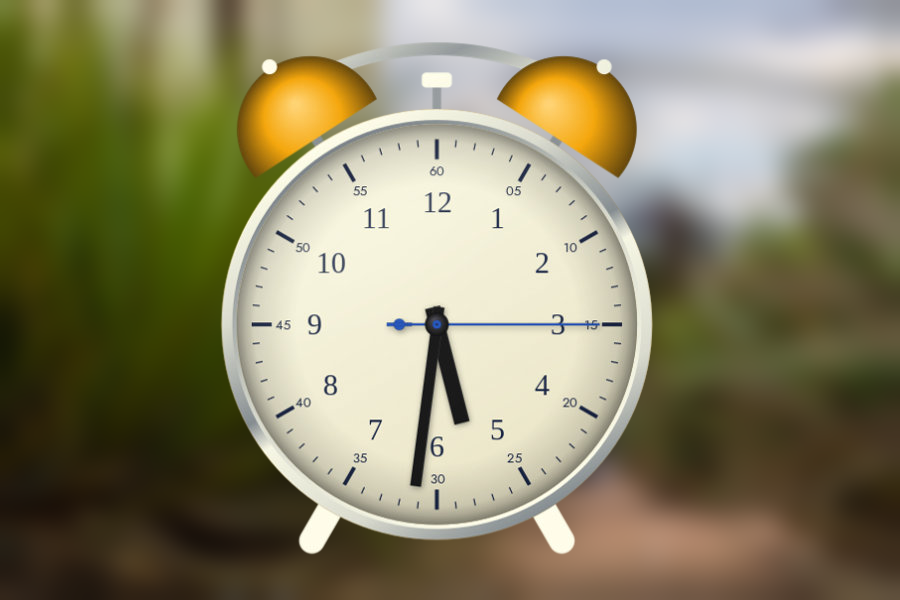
5:31:15
